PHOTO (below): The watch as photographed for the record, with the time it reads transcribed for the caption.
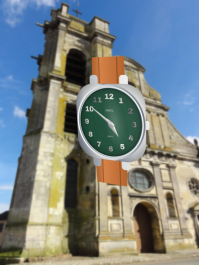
4:51
